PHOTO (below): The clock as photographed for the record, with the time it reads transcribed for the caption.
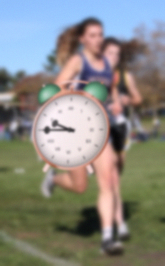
9:45
